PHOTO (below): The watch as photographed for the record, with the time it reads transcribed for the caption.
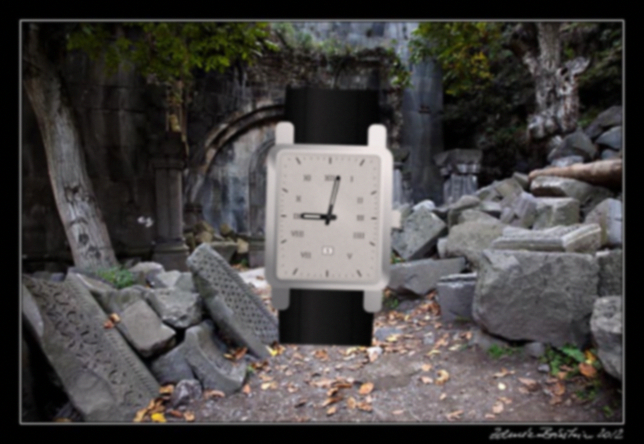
9:02
